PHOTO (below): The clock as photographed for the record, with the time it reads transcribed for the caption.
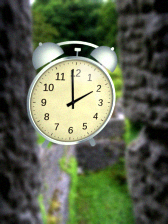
1:59
